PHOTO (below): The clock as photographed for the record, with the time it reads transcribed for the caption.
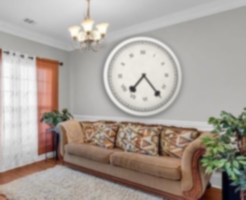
7:24
